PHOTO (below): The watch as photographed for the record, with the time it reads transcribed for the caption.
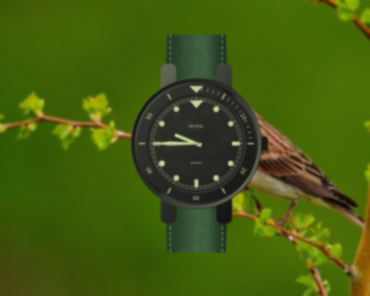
9:45
